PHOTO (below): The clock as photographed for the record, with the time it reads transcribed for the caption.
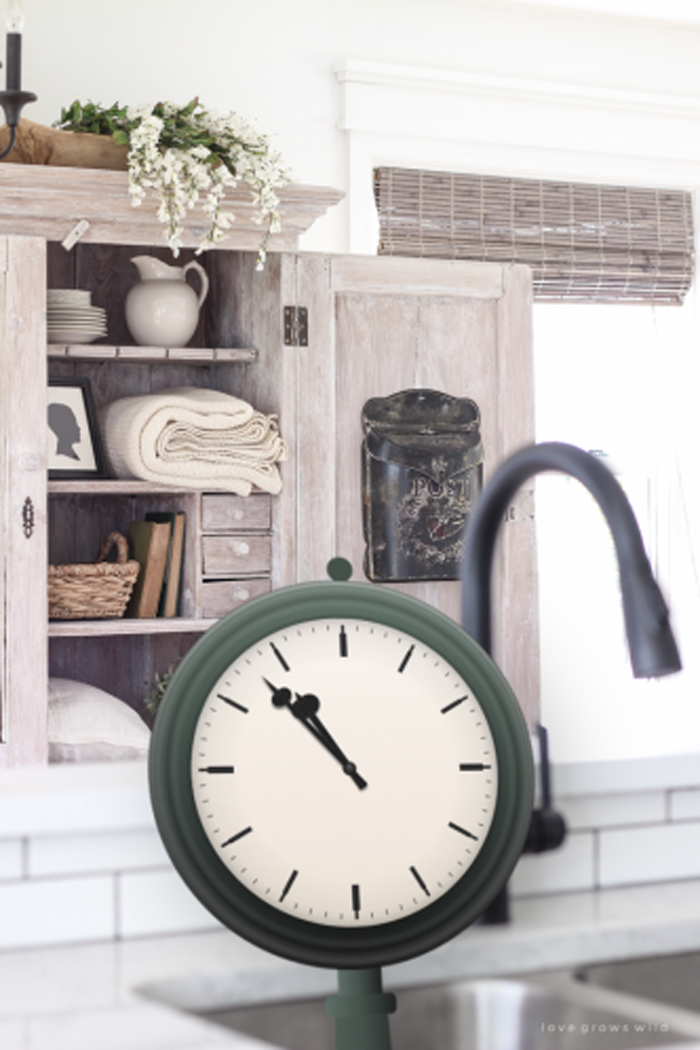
10:53
